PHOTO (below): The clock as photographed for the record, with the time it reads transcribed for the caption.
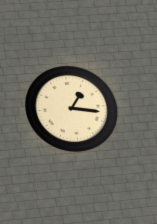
1:17
